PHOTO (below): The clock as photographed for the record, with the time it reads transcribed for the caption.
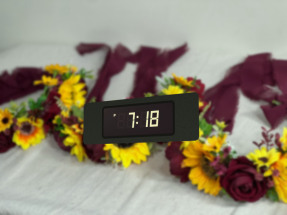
7:18
